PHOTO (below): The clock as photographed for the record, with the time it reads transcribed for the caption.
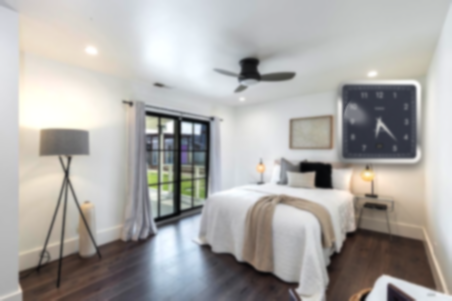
6:23
